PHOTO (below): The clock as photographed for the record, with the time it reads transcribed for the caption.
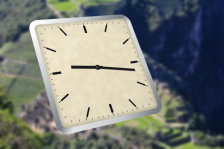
9:17
